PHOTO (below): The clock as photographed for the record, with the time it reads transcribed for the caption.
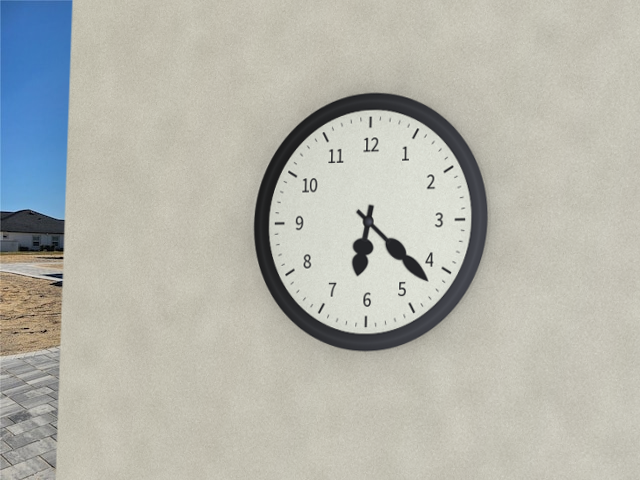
6:22
